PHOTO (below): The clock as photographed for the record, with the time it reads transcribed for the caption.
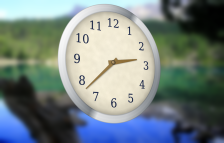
2:38
